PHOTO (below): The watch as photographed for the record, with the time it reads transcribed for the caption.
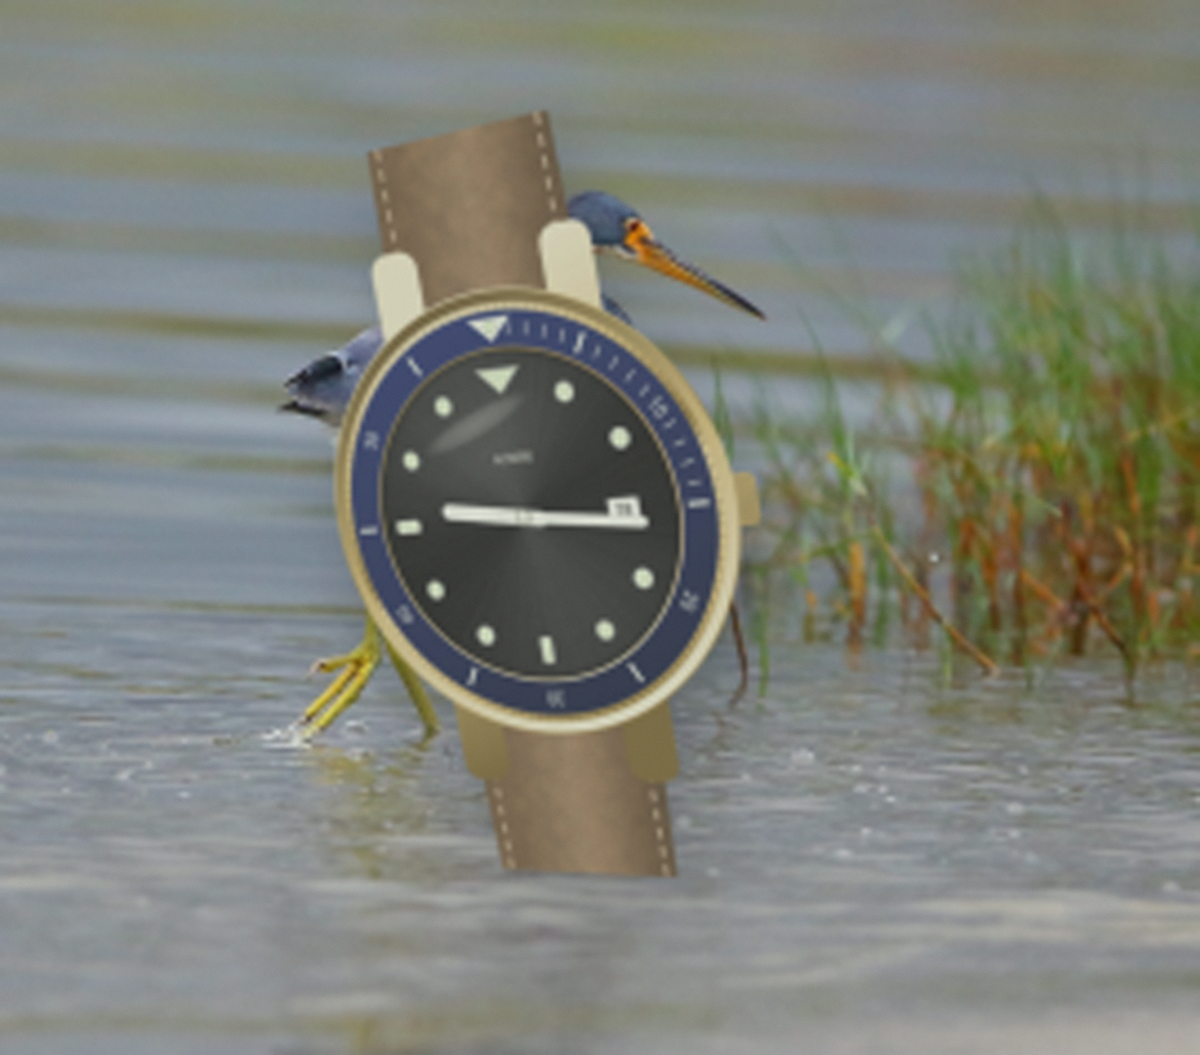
9:16
